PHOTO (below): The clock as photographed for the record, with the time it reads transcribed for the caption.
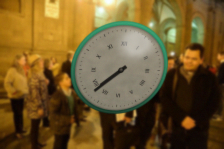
7:38
